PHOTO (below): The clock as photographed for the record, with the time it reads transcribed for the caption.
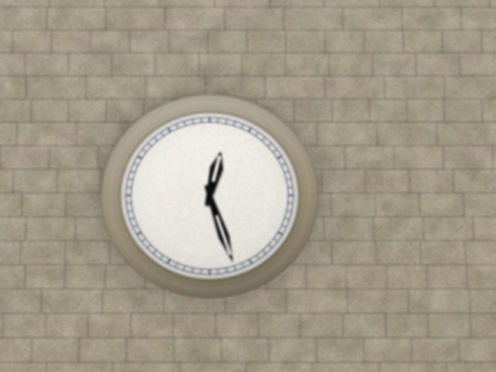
12:27
